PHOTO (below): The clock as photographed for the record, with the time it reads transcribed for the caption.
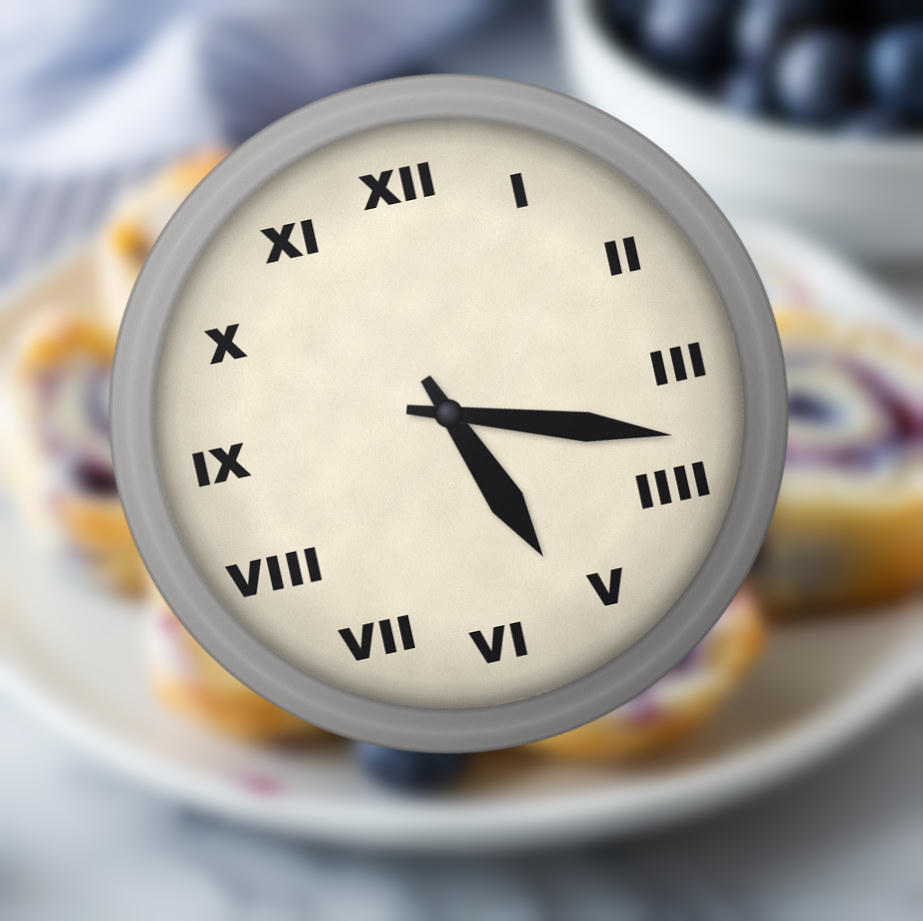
5:18
